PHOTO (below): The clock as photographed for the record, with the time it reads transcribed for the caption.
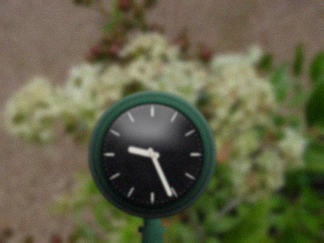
9:26
